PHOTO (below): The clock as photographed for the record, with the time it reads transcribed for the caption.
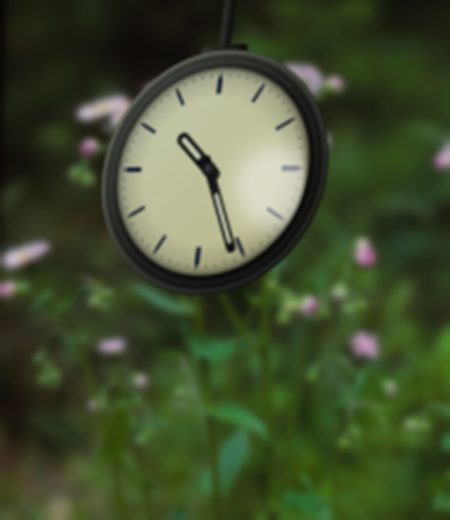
10:26
